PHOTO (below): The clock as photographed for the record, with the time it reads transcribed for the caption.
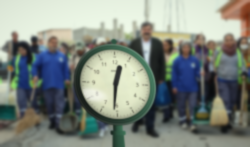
12:31
